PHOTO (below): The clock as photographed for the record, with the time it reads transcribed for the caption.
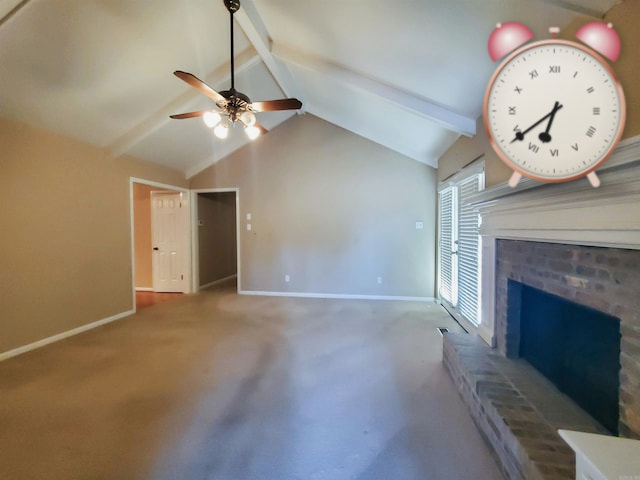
6:39
